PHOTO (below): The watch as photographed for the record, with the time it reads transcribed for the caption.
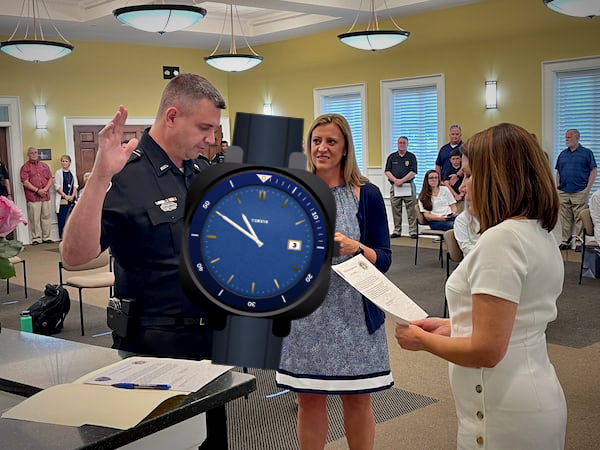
10:50
